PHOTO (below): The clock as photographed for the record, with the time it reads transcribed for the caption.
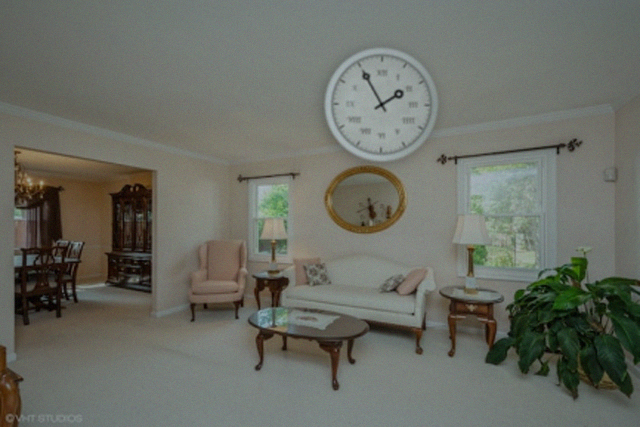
1:55
